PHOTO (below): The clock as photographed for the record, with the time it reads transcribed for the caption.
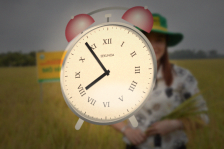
7:54
